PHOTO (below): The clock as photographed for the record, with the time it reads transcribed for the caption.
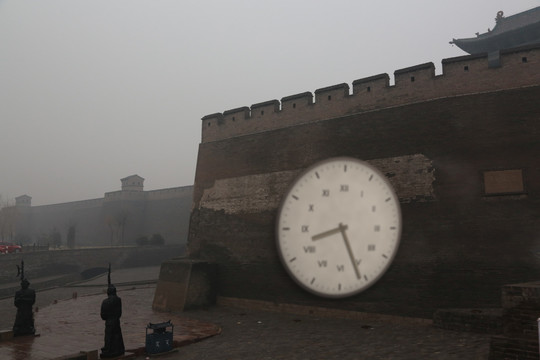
8:26
